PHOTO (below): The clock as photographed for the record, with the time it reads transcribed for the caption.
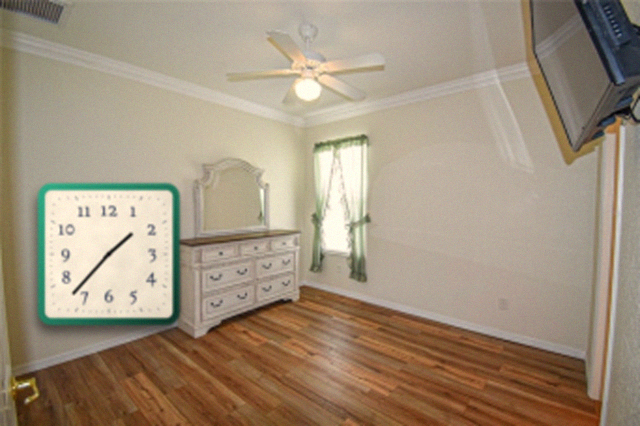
1:37
